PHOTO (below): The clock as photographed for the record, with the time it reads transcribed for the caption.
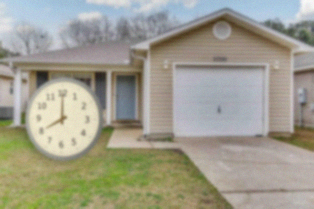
8:00
